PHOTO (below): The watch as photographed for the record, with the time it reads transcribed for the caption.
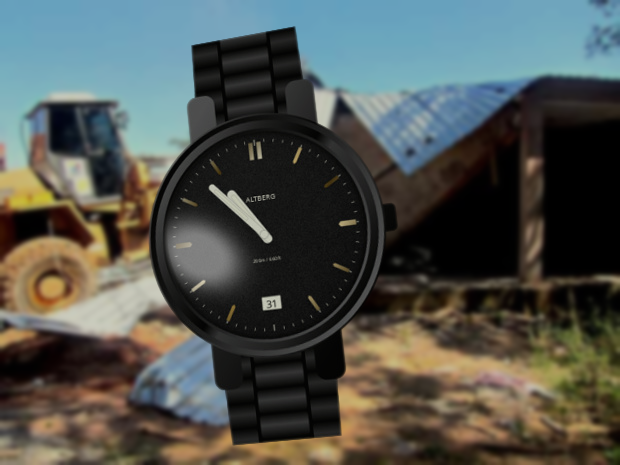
10:53
